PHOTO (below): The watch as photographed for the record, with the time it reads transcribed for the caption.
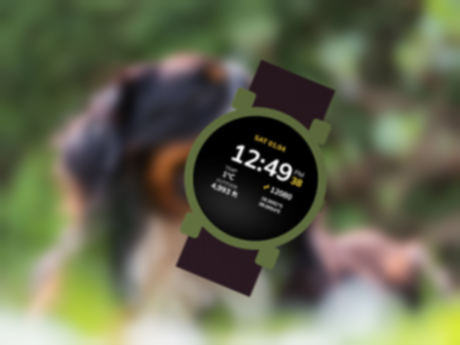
12:49
